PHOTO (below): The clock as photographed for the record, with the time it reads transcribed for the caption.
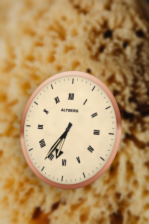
6:36
